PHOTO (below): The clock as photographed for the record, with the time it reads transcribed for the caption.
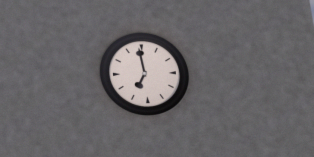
6:59
